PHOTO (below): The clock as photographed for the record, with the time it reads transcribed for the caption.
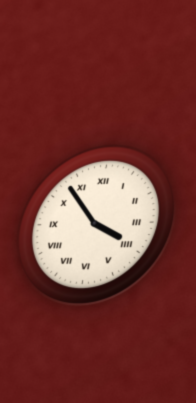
3:53
